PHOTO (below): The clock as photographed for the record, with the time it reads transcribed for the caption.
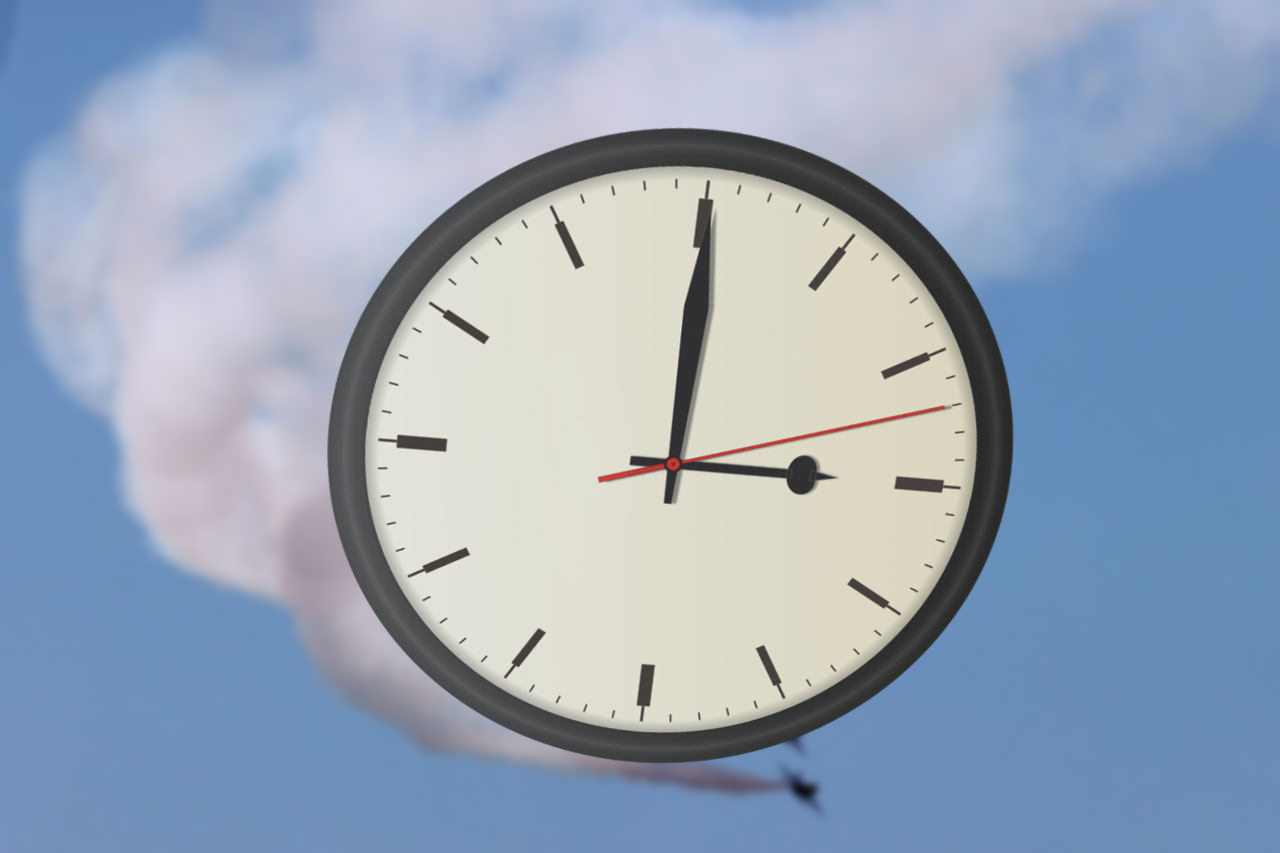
3:00:12
